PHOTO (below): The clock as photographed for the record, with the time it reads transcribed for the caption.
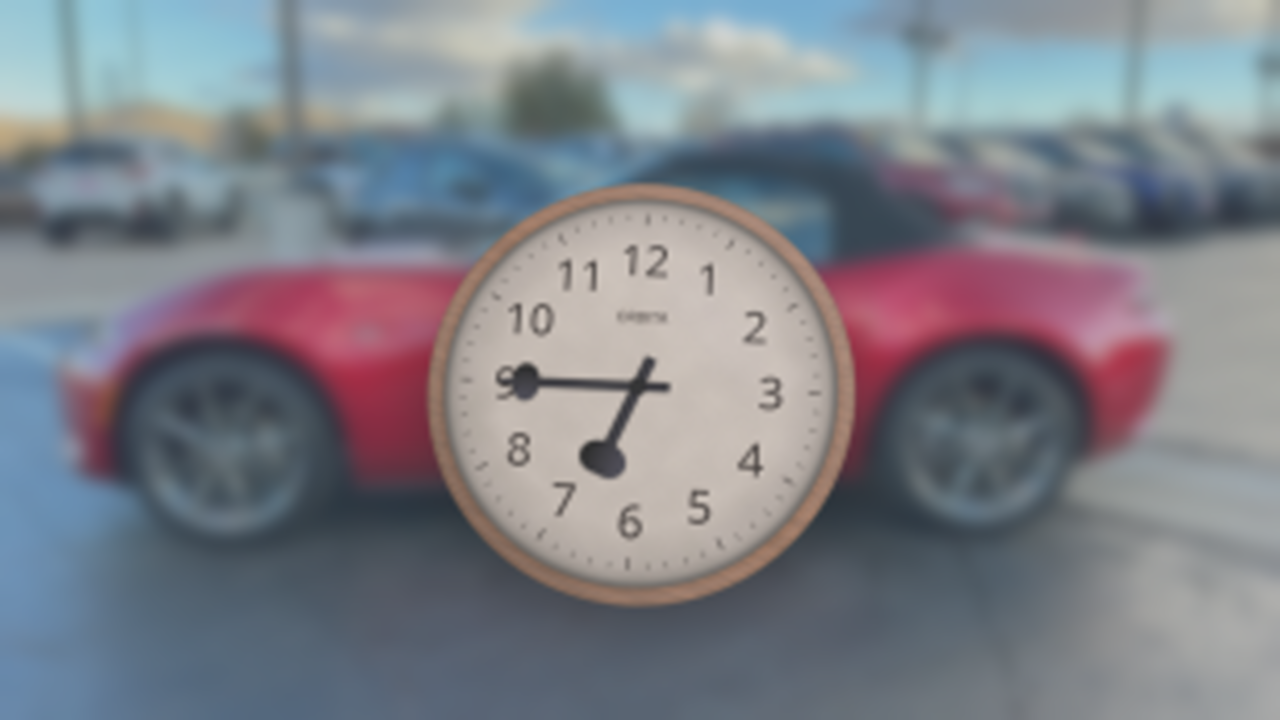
6:45
